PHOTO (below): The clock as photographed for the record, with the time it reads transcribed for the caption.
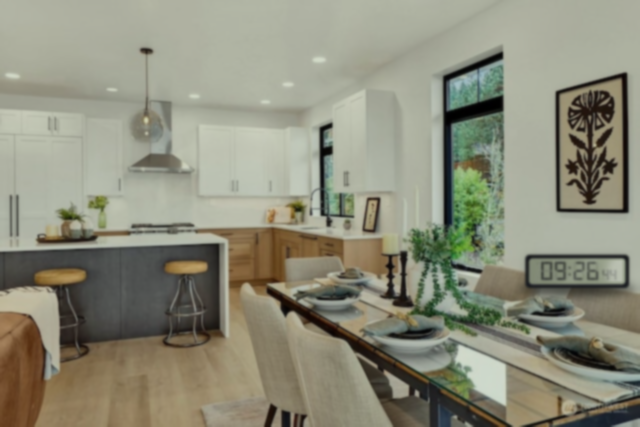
9:26
